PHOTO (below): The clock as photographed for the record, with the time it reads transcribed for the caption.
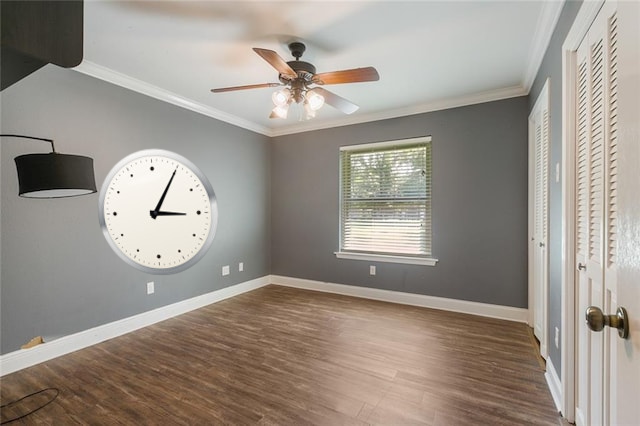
3:05
